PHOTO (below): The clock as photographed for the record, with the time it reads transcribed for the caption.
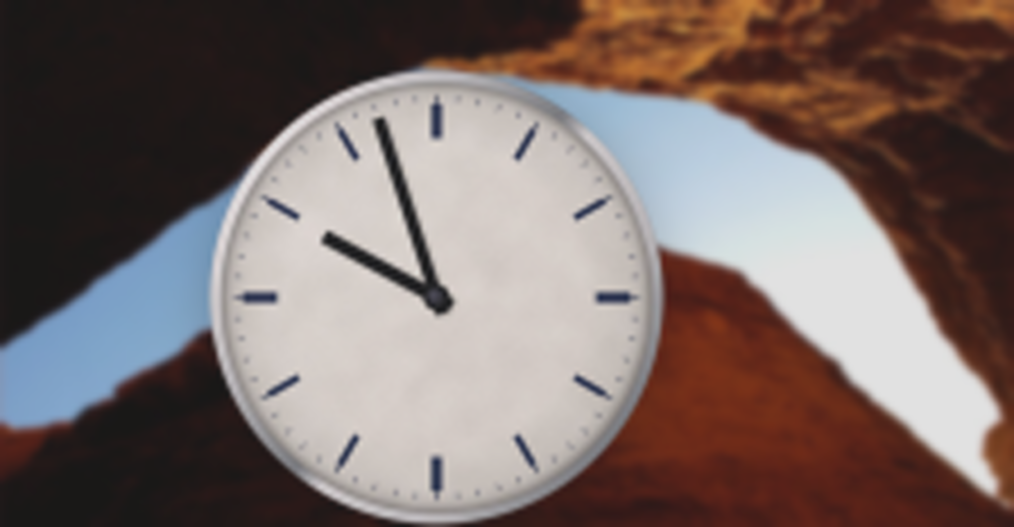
9:57
